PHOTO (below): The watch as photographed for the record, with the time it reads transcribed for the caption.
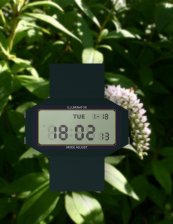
18:02:13
